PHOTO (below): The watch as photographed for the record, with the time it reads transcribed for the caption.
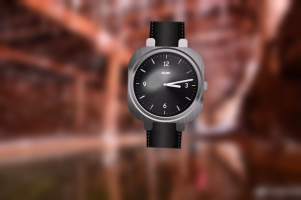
3:13
